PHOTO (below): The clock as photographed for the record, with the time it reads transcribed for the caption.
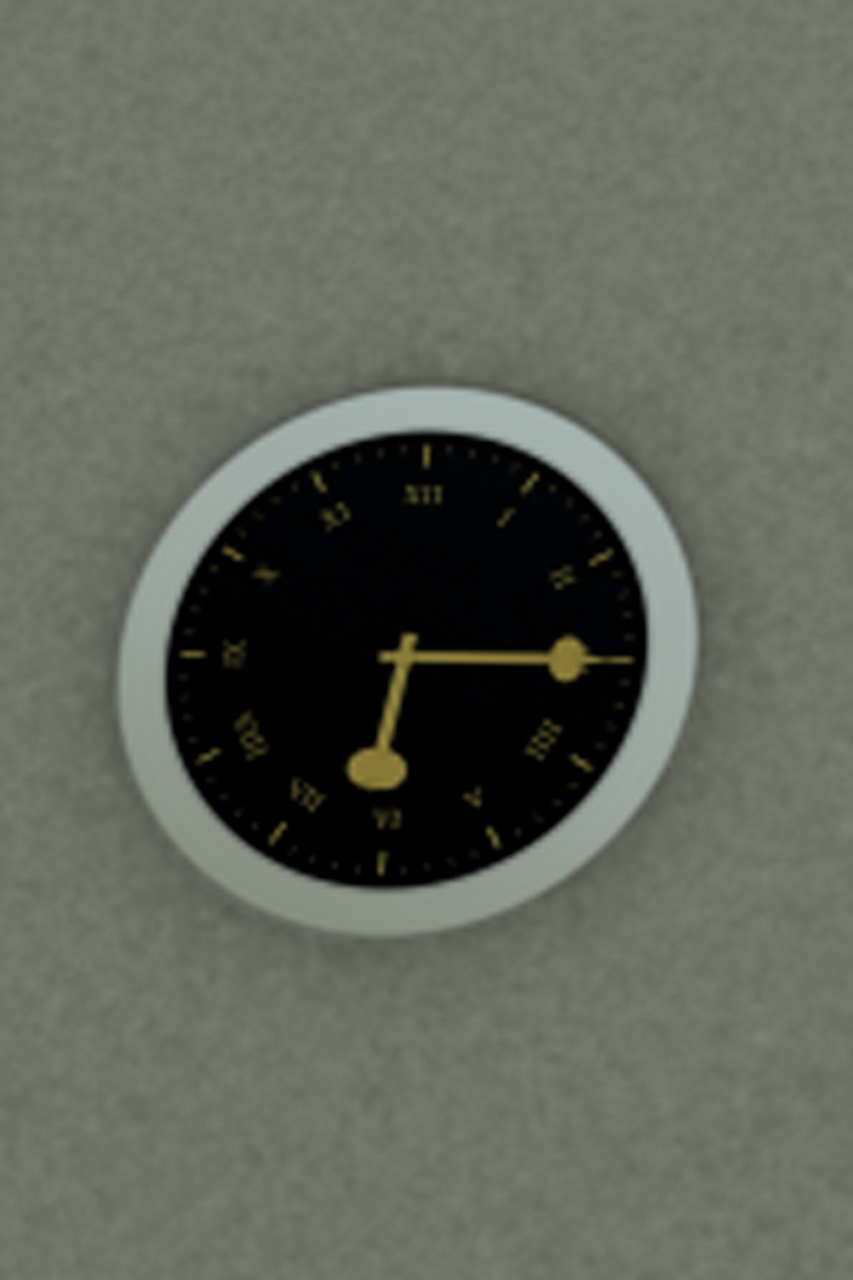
6:15
